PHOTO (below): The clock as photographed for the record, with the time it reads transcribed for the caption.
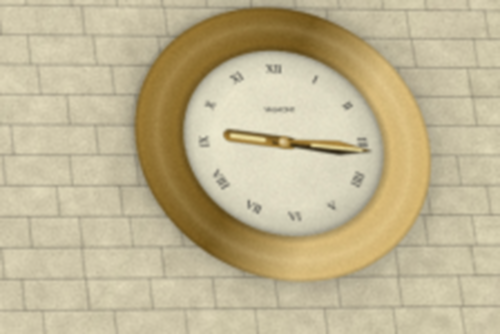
9:16
